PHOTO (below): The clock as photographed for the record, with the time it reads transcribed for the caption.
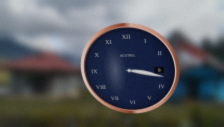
3:17
